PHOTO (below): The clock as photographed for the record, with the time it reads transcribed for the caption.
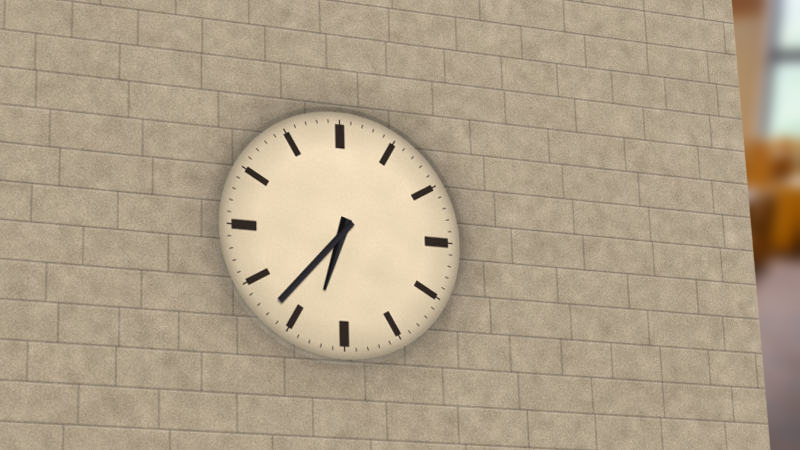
6:37
